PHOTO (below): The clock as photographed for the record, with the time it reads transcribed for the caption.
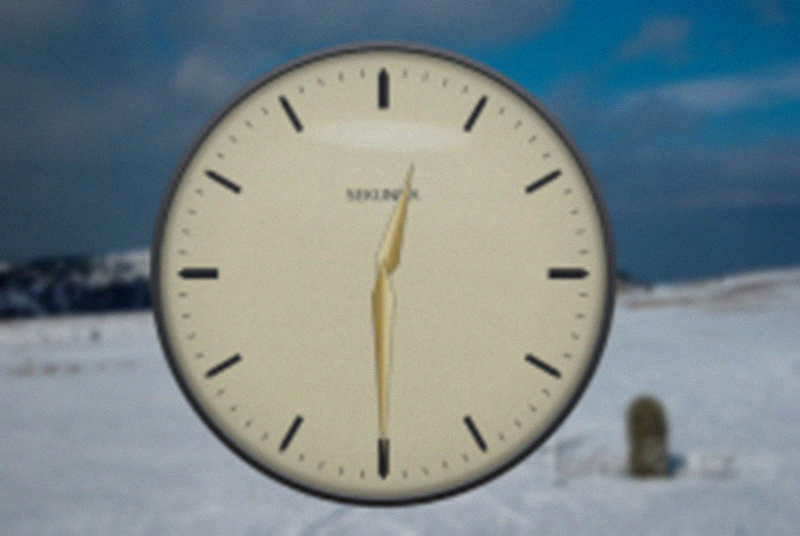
12:30
